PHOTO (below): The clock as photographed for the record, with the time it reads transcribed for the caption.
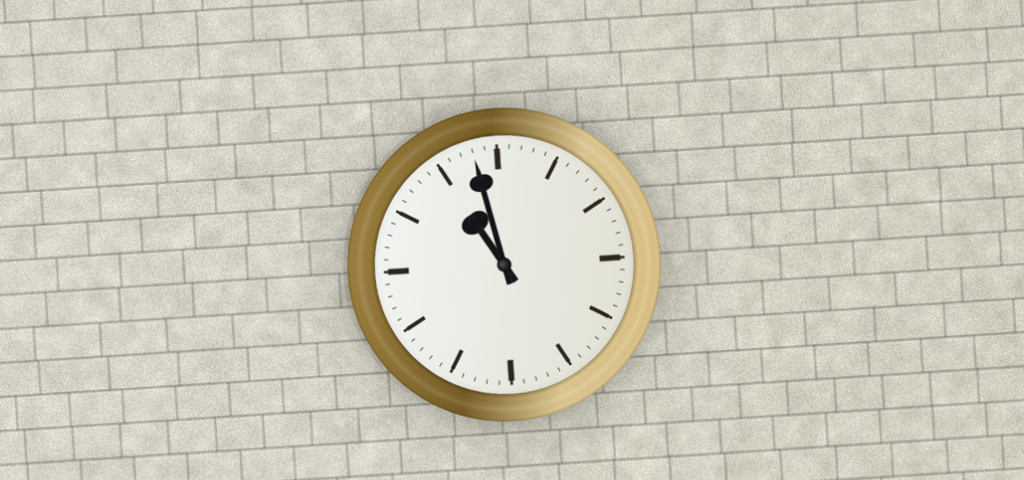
10:58
